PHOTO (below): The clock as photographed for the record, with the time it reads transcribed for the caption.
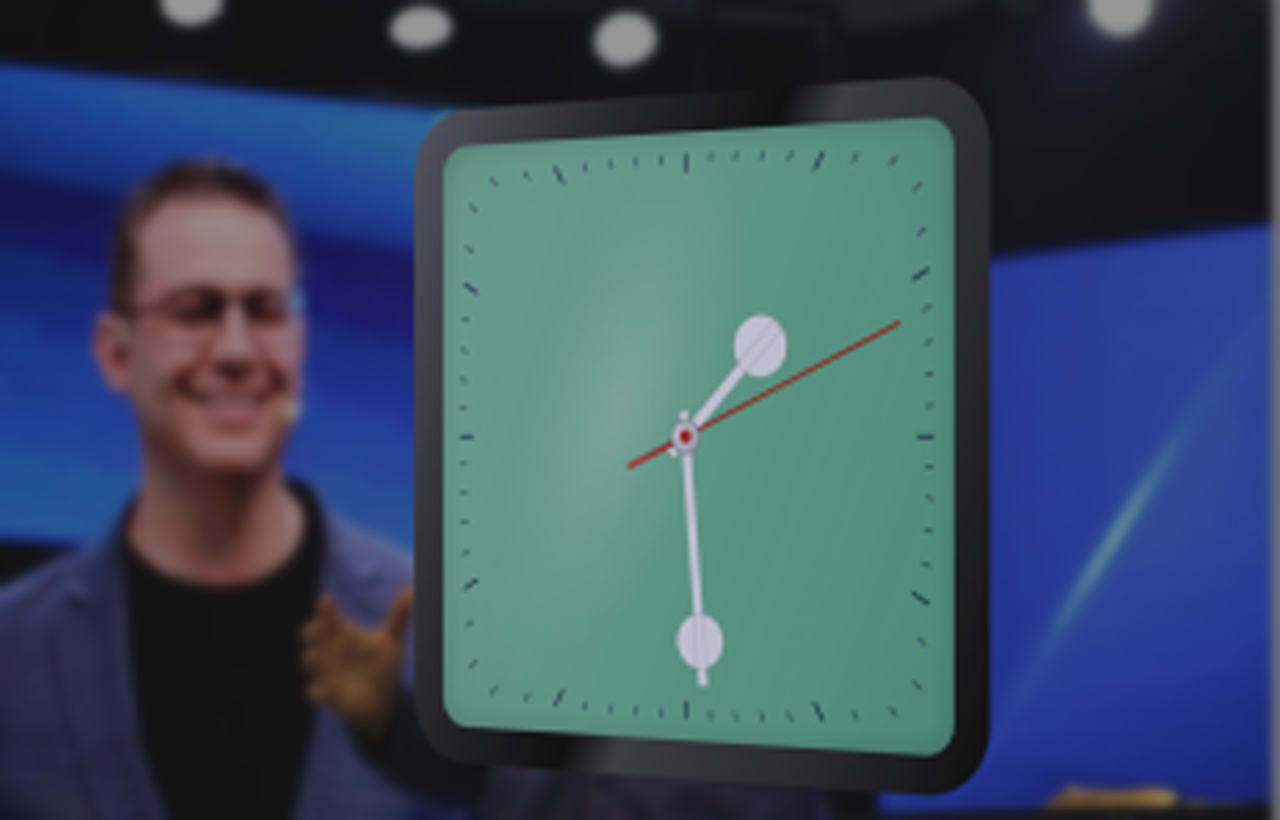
1:29:11
